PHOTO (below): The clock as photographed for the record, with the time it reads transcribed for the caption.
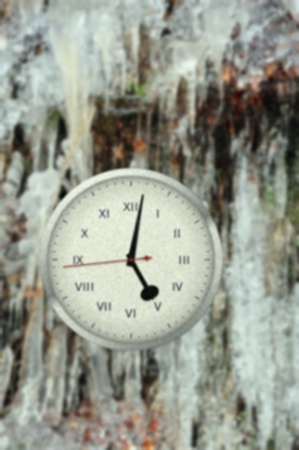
5:01:44
